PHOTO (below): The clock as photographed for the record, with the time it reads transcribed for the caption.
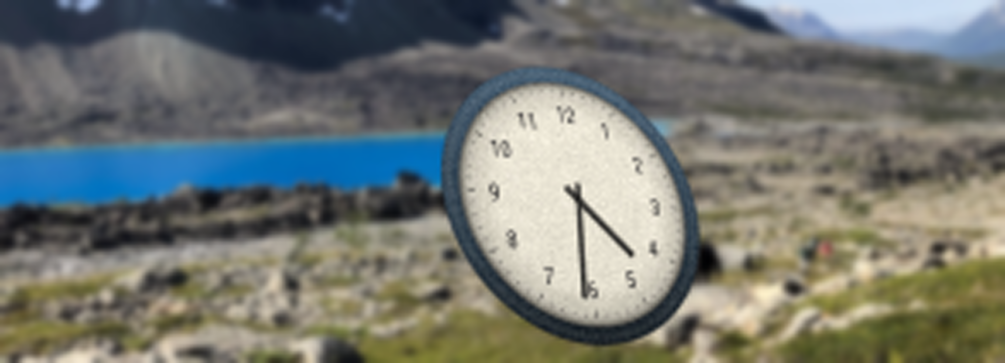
4:31
